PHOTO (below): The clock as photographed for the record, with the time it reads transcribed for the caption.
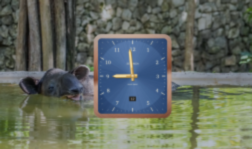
8:59
